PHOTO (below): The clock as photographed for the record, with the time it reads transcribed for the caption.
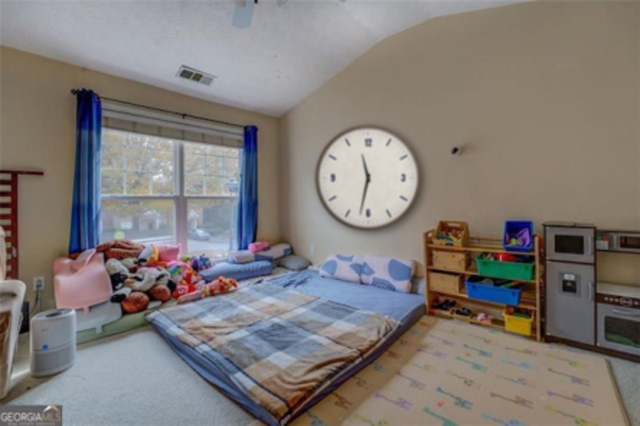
11:32
